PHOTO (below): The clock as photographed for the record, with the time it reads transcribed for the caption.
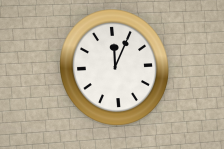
12:05
